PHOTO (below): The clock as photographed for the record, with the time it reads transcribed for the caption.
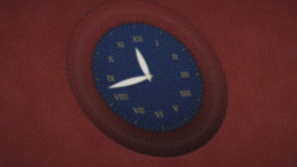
11:43
